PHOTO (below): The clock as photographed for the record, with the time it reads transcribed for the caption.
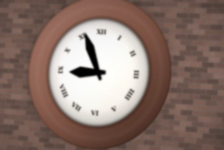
8:56
